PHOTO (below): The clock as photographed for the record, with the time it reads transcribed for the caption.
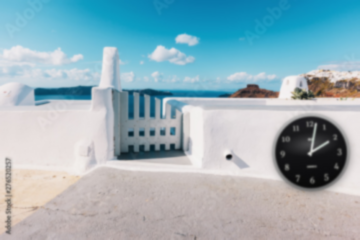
2:02
